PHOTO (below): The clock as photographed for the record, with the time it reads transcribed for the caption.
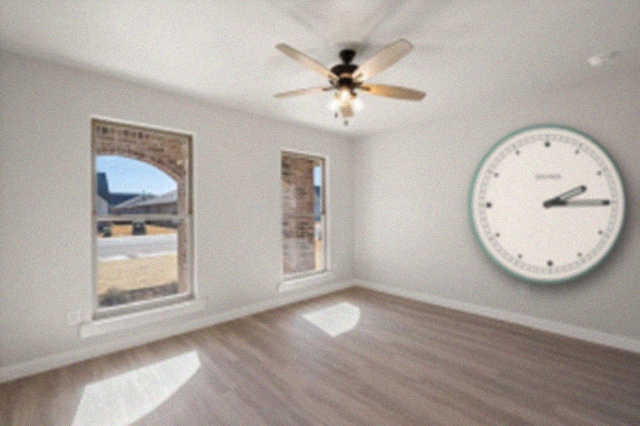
2:15
